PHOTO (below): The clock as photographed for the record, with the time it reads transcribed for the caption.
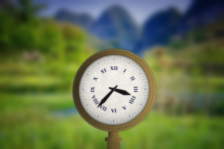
3:37
